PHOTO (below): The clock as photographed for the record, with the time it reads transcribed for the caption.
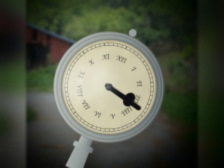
3:17
